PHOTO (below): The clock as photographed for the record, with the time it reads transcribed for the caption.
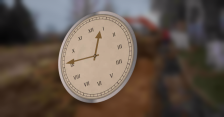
12:46
